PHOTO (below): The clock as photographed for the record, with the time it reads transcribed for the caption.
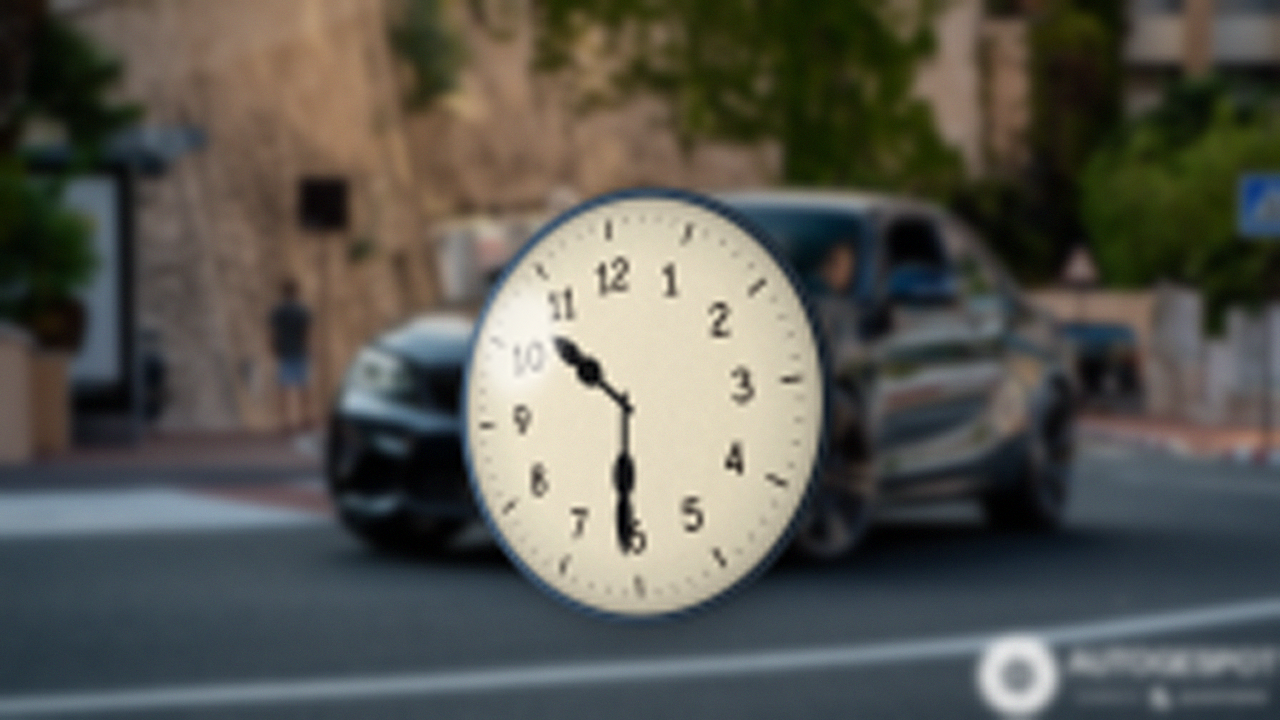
10:31
